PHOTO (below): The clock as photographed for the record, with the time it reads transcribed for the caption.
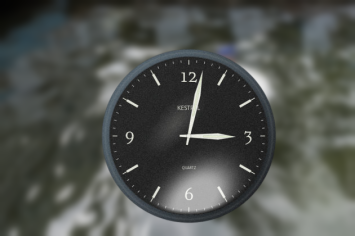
3:02
